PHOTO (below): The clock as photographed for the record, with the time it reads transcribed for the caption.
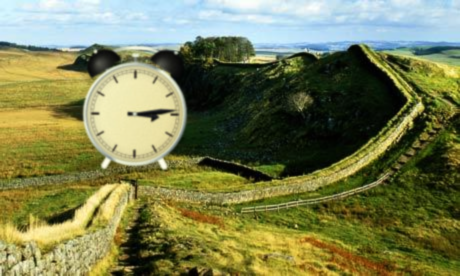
3:14
